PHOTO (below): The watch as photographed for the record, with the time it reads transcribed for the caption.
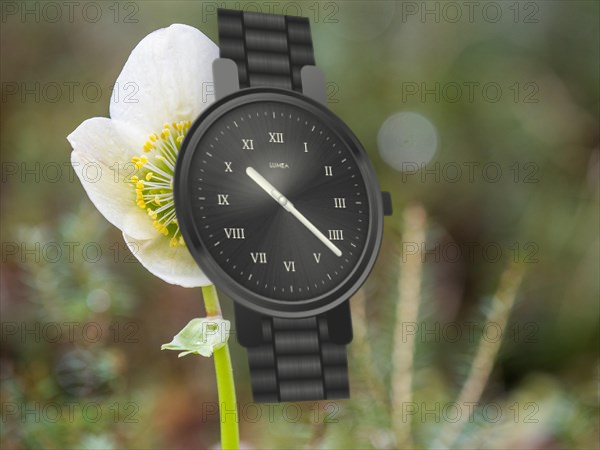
10:22
